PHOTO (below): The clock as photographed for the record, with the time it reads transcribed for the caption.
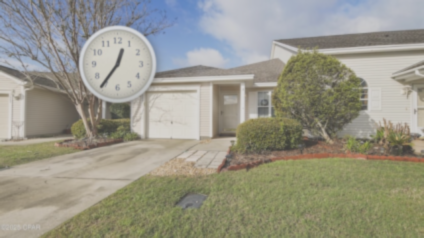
12:36
